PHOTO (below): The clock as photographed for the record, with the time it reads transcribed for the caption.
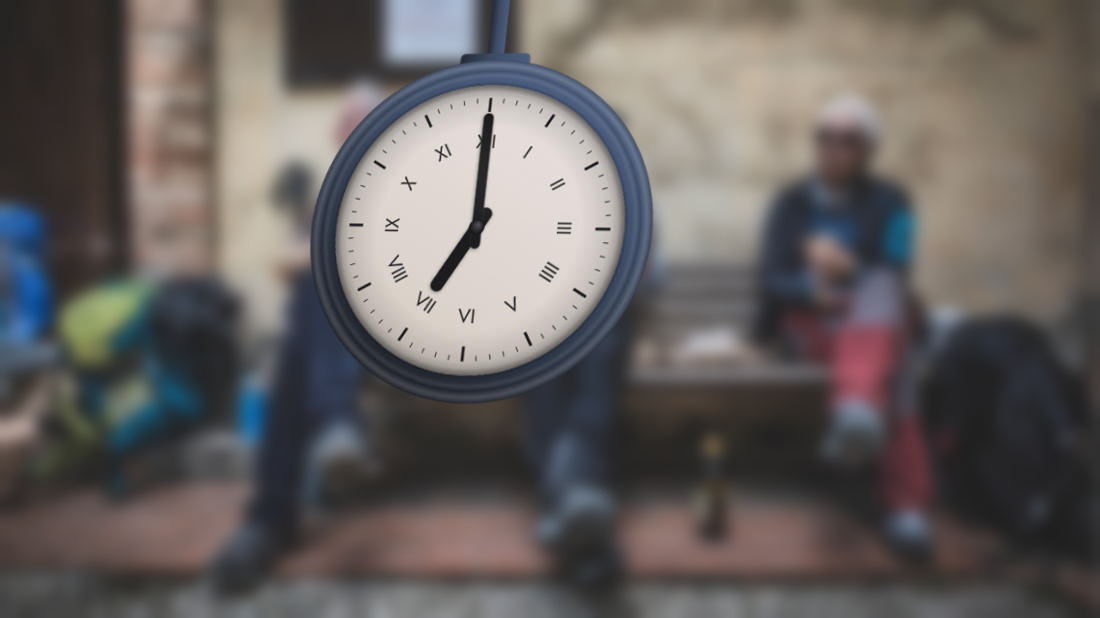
7:00
